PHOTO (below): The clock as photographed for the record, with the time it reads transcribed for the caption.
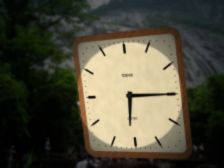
6:15
